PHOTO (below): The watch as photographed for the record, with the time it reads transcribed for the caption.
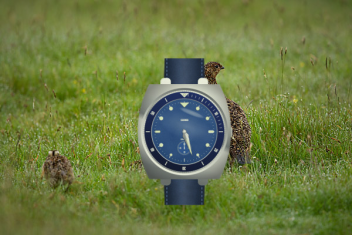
5:27
